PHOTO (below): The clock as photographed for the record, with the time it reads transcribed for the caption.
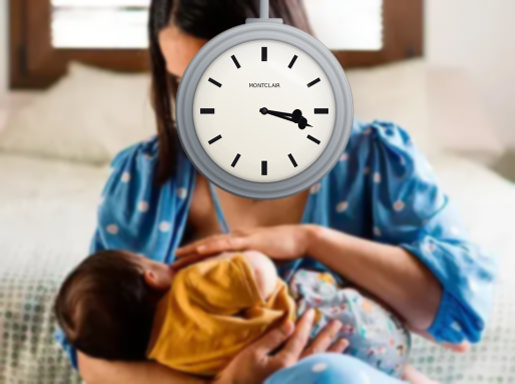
3:18
